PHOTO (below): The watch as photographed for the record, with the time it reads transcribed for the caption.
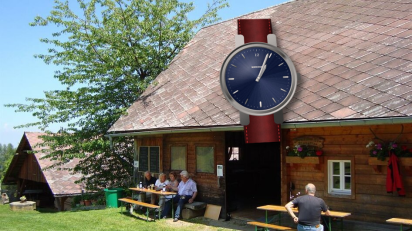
1:04
